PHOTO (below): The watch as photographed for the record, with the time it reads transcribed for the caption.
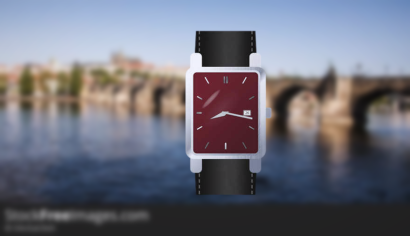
8:17
